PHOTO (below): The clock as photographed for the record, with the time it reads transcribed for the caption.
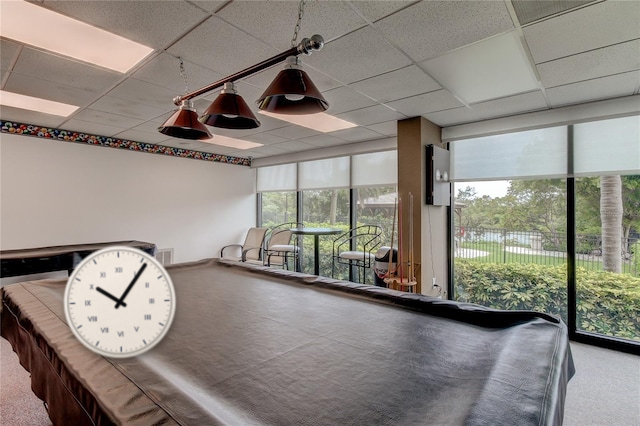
10:06
